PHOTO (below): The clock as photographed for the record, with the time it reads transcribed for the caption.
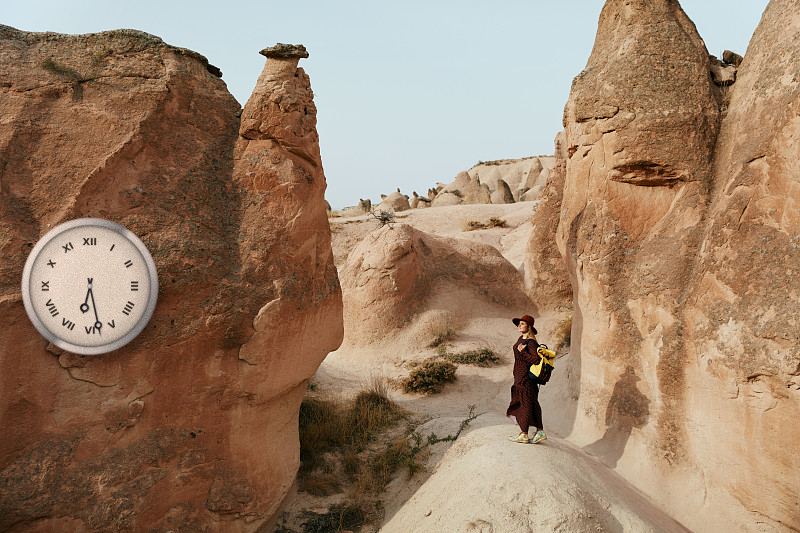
6:28
